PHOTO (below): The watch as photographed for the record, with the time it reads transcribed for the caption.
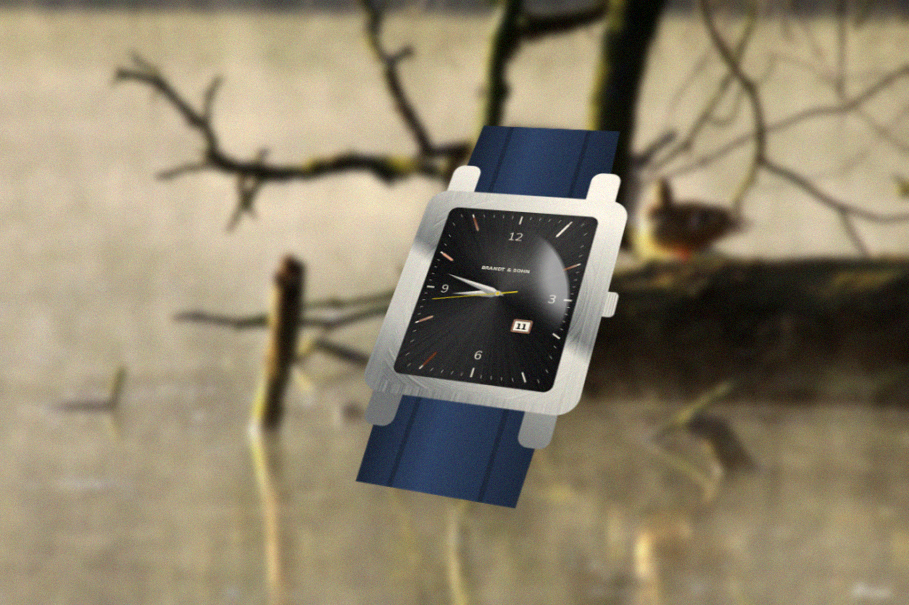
8:47:43
